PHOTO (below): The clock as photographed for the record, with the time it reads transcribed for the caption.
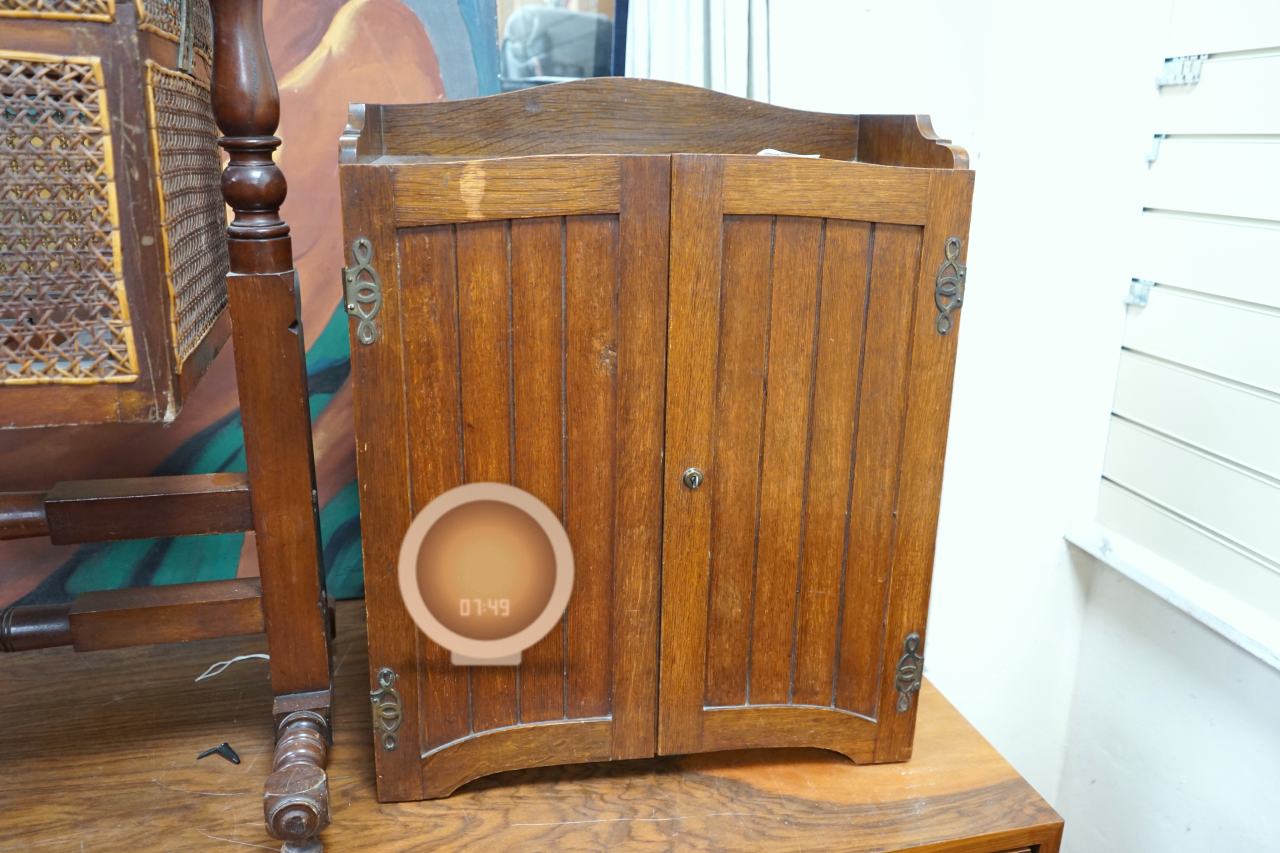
7:49
